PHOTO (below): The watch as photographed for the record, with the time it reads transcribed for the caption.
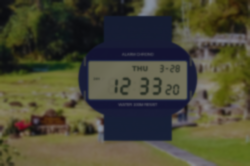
12:33:20
